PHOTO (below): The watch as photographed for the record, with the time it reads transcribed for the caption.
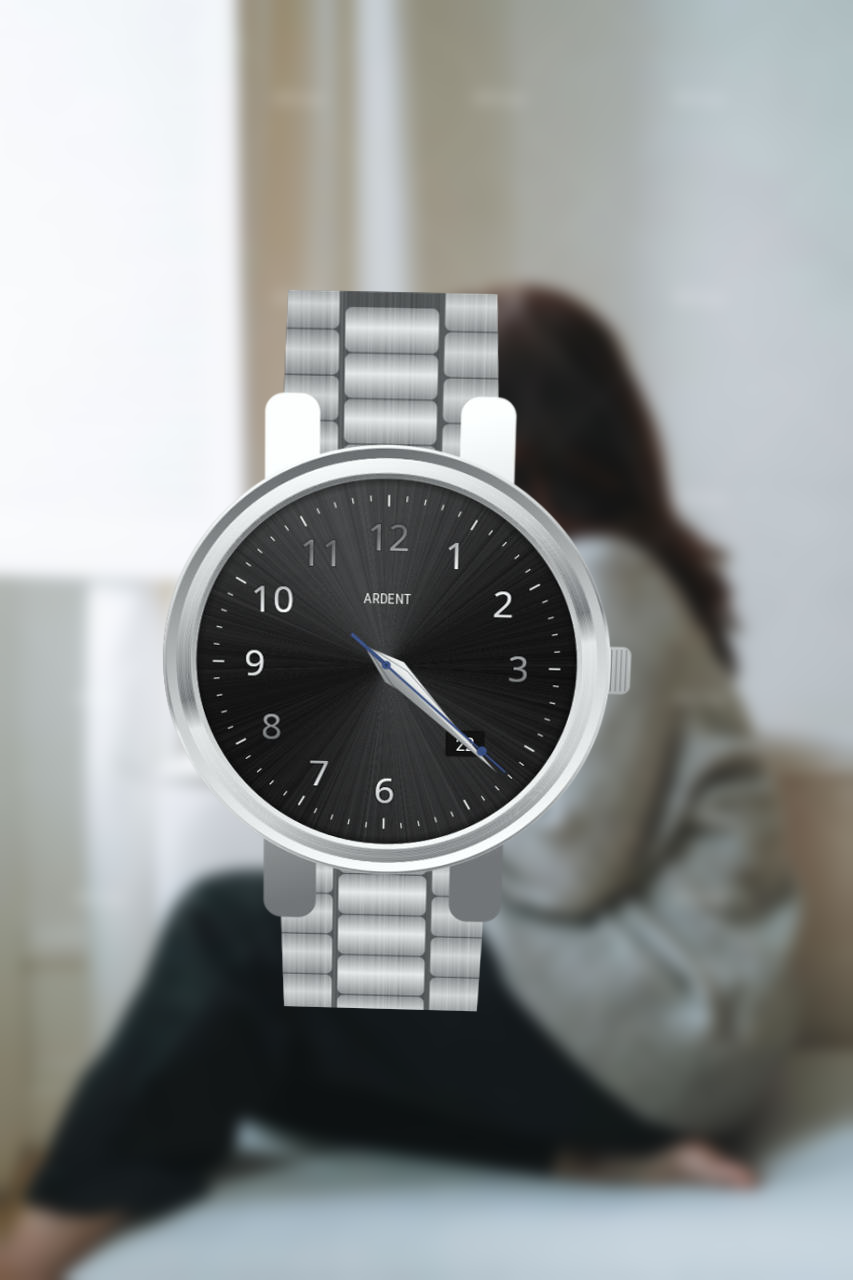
4:22:22
